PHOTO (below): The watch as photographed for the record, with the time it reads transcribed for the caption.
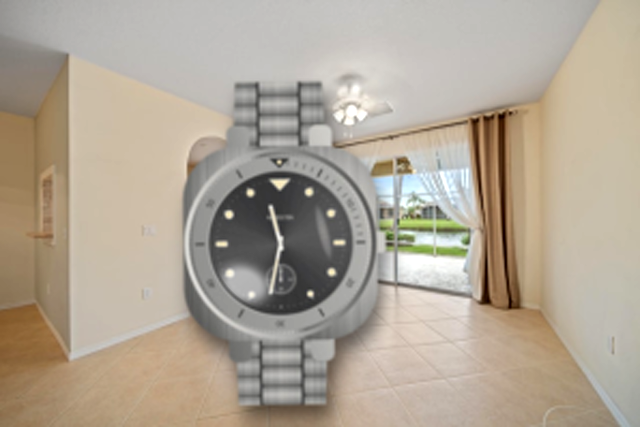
11:32
